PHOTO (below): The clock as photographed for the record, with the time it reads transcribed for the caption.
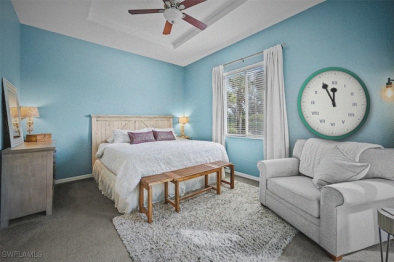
11:55
